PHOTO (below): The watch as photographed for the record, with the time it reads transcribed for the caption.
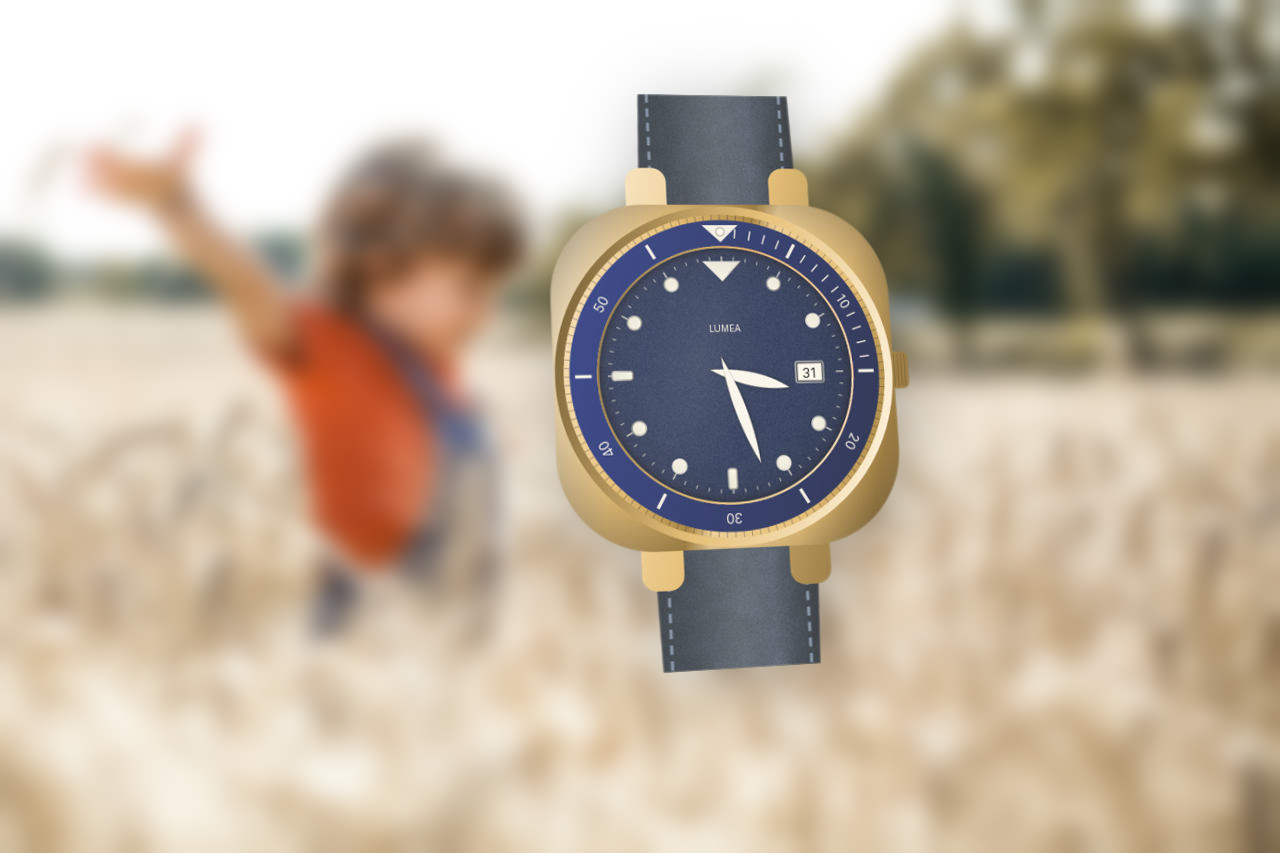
3:27
